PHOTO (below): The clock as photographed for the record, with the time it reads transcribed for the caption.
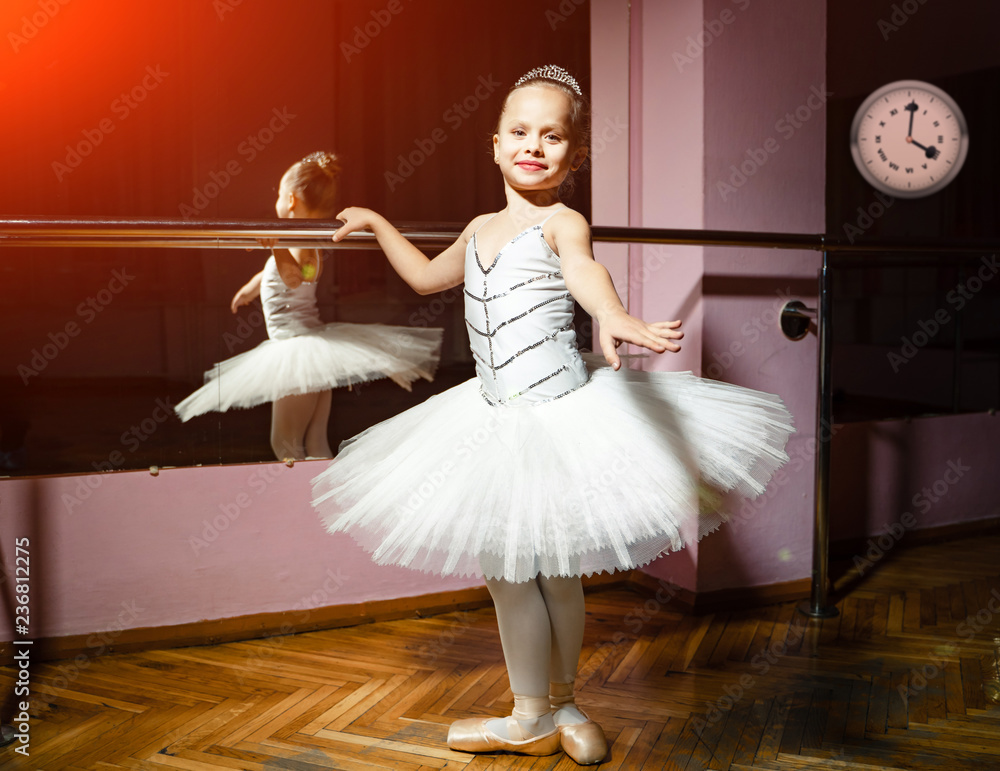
4:01
